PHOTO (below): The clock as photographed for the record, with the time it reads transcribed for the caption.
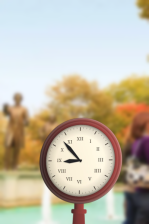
8:53
